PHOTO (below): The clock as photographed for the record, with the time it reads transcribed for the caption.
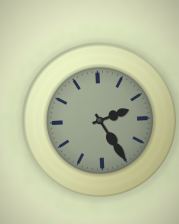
2:25
